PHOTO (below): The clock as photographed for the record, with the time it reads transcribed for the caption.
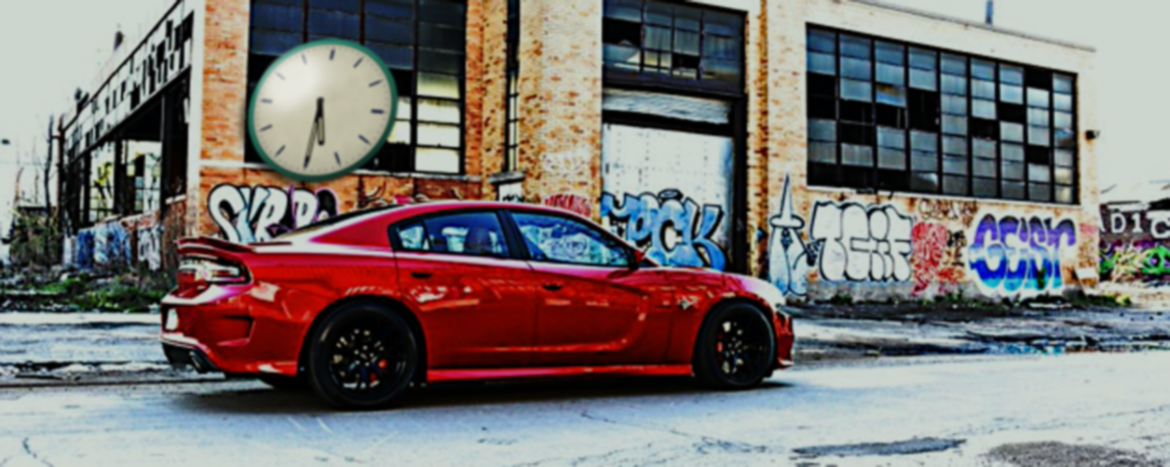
5:30
